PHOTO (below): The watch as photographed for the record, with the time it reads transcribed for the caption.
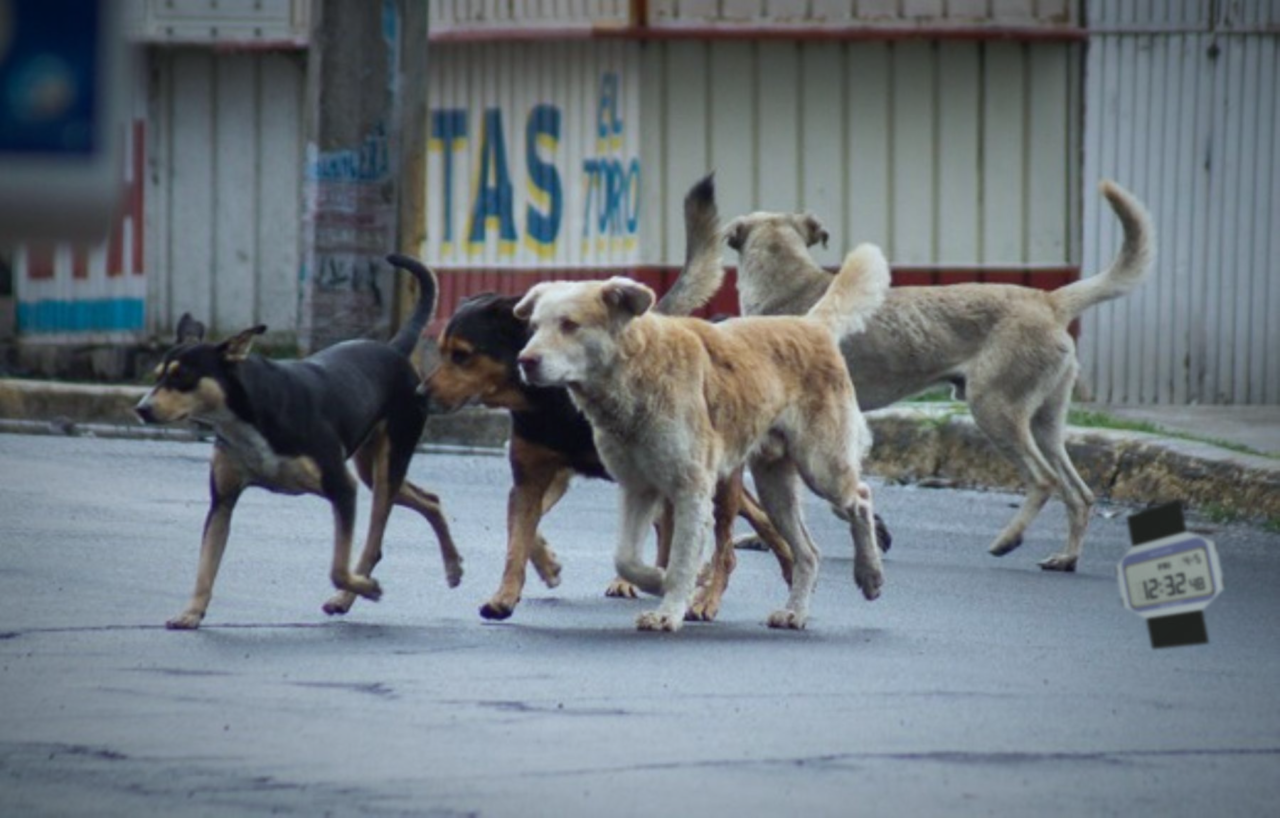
12:32
